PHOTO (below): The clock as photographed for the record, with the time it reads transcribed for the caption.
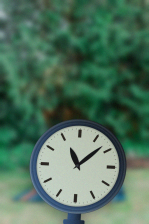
11:08
